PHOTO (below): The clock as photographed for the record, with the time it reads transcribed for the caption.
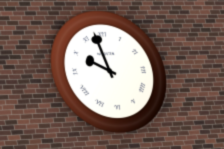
9:58
